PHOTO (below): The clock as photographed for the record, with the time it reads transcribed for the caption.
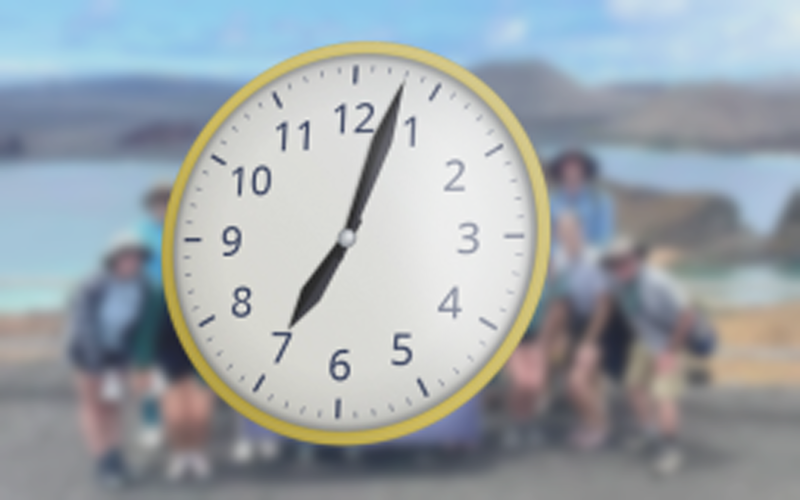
7:03
